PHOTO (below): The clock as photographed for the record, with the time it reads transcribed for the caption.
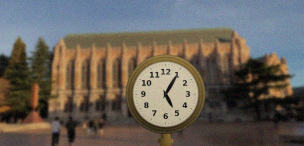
5:05
